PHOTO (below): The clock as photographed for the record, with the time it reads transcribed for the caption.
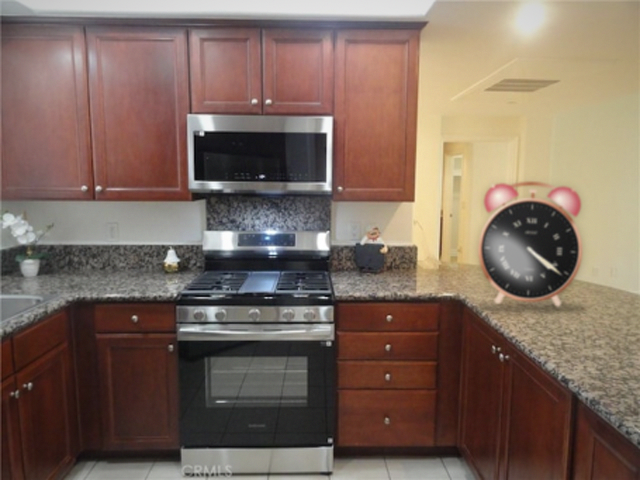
4:21
